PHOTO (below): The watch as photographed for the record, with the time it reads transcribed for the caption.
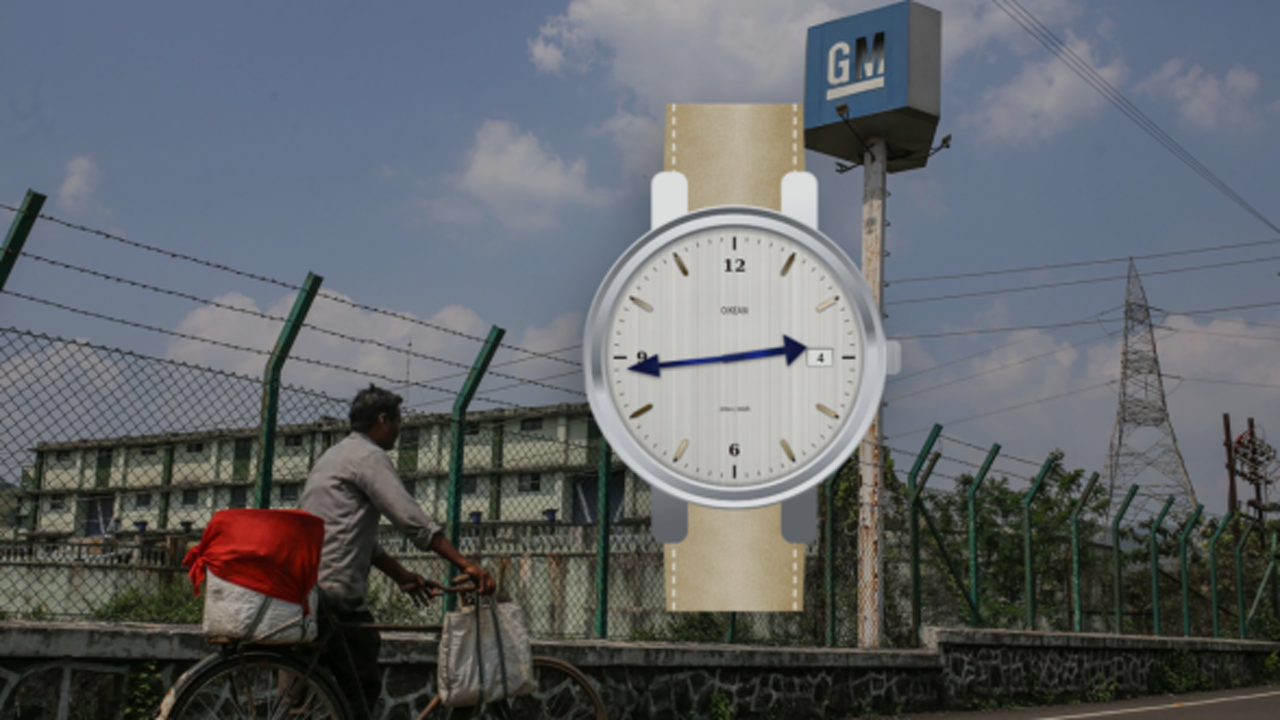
2:44
